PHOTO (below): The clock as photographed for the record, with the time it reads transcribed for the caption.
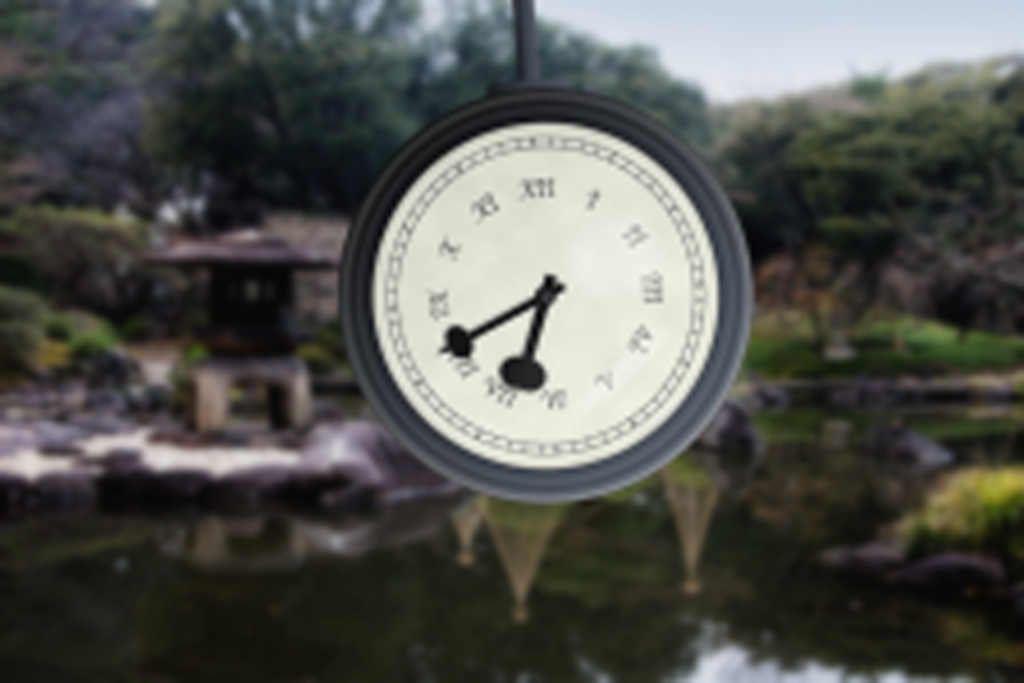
6:41
